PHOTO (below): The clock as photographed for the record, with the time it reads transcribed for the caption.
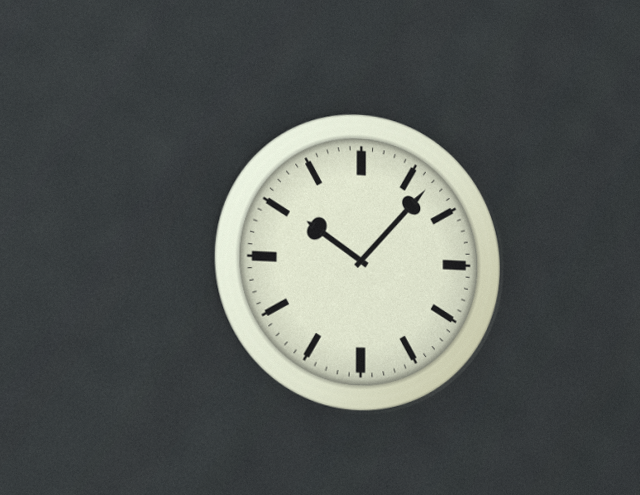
10:07
